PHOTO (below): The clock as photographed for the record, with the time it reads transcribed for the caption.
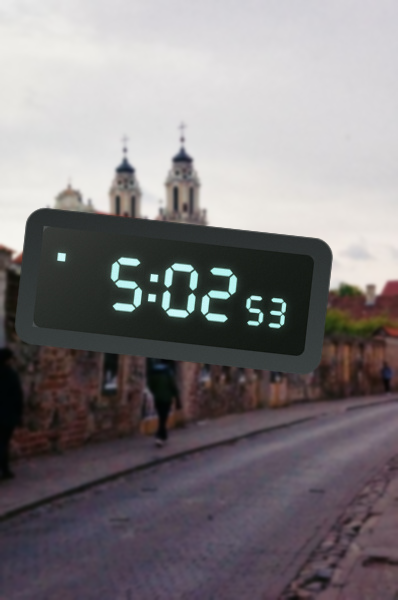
5:02:53
